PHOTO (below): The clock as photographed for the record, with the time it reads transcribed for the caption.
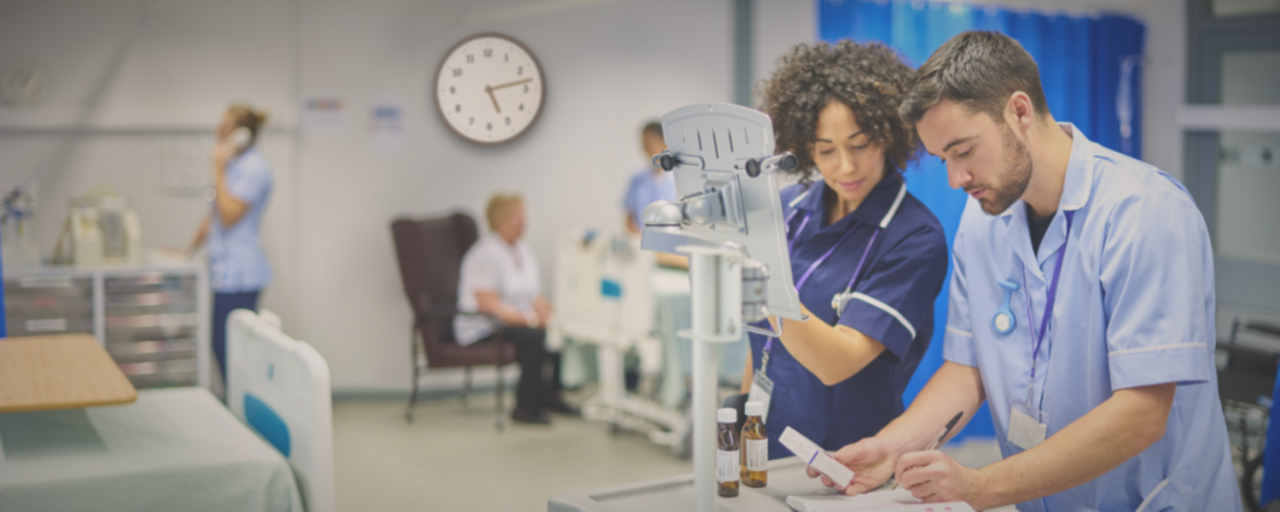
5:13
